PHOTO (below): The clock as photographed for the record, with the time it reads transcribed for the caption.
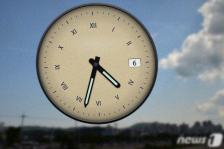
4:33
